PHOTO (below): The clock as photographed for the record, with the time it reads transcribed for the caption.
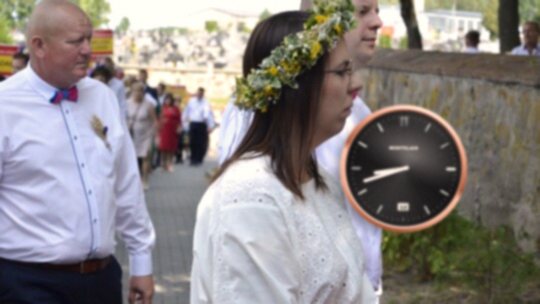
8:42
